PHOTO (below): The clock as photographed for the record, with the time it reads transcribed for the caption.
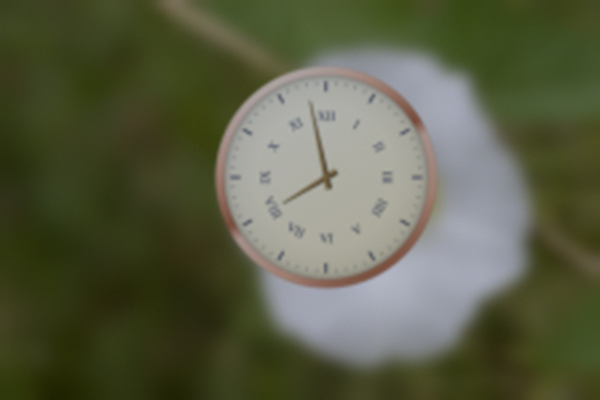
7:58
